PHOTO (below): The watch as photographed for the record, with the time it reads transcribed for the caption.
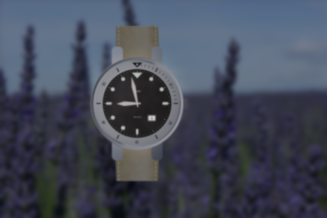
8:58
